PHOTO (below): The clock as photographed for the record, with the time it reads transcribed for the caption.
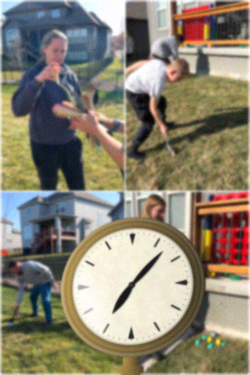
7:07
